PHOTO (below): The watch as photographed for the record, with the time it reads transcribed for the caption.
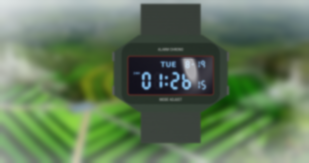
1:26
